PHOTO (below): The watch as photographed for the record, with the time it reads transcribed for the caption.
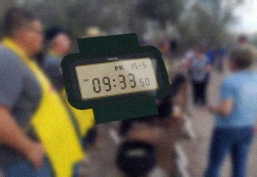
9:33:50
